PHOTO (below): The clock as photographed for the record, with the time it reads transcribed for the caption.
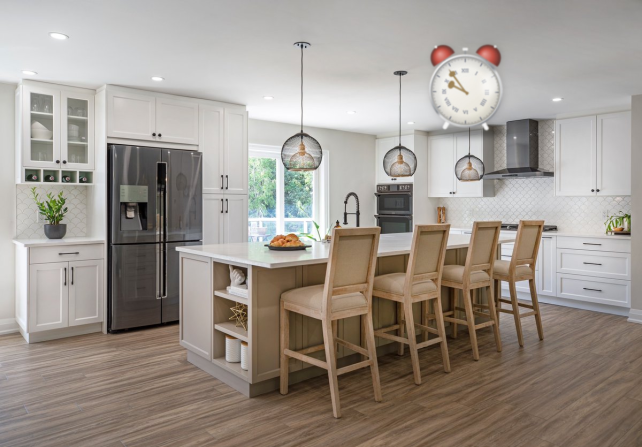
9:54
